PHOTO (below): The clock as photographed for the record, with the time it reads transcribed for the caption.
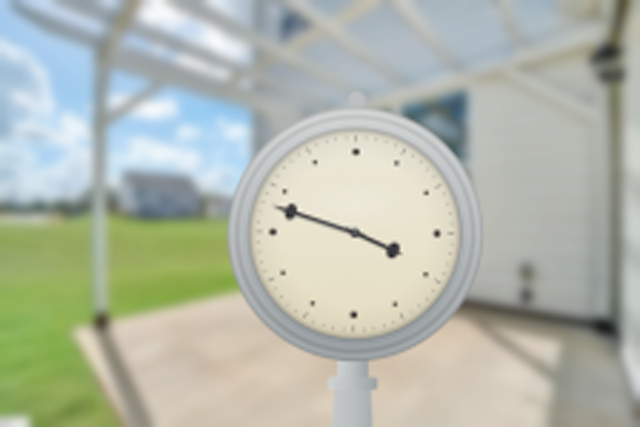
3:48
